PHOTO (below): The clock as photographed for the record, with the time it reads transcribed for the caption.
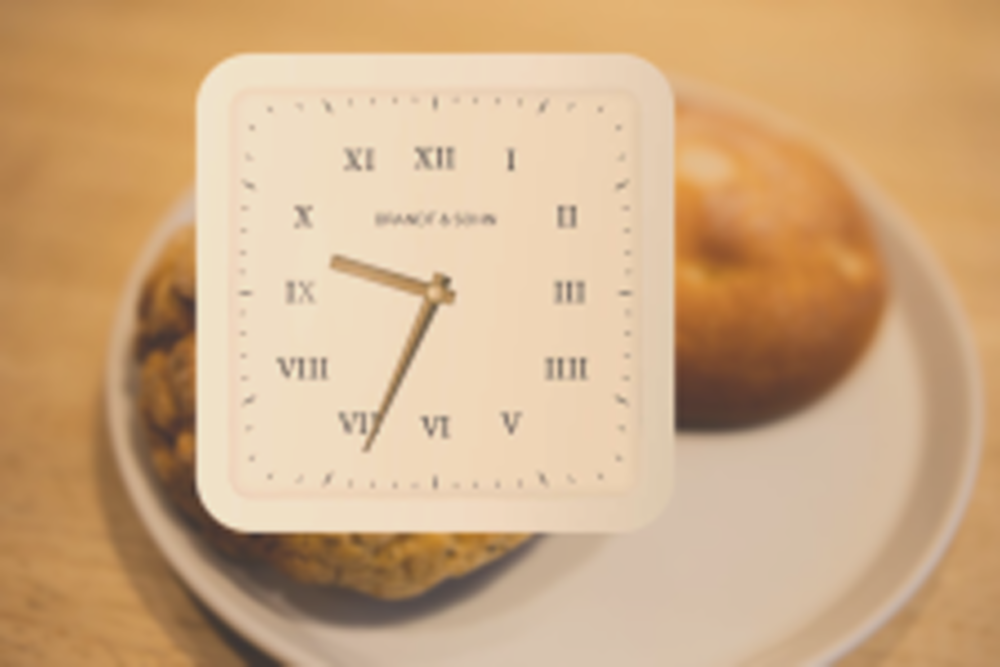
9:34
